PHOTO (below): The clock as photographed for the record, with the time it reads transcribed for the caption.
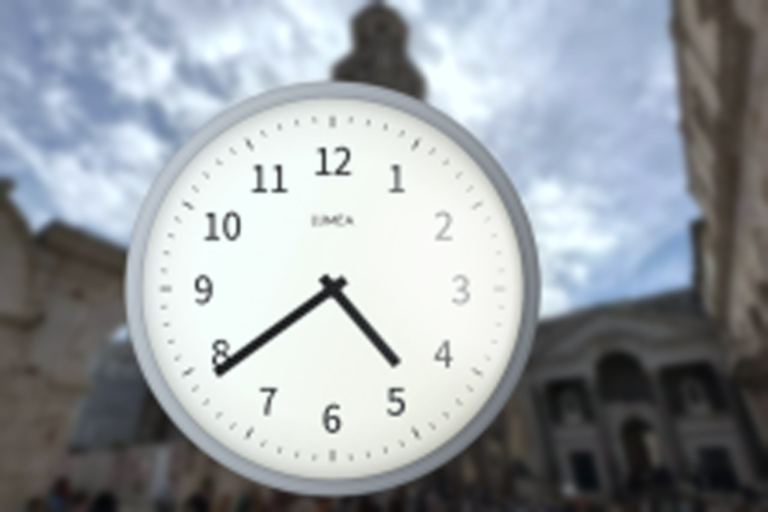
4:39
